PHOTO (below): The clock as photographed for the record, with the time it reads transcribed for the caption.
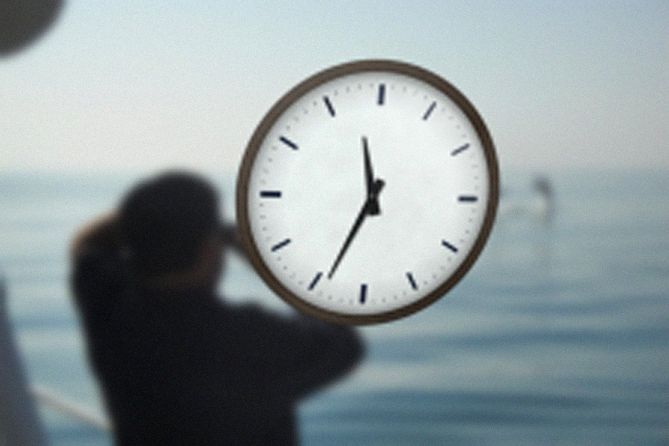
11:34
